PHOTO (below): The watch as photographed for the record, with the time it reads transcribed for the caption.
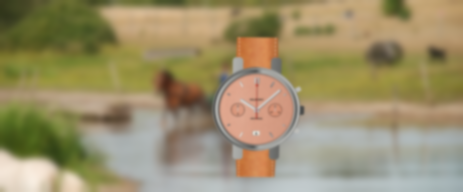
10:08
